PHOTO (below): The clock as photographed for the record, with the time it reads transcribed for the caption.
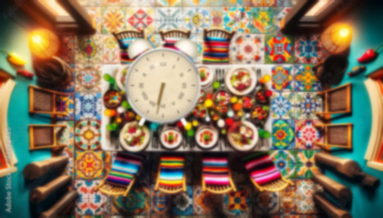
6:32
